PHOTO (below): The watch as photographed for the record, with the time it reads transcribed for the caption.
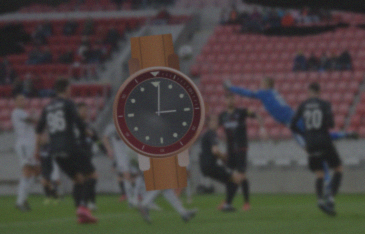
3:01
